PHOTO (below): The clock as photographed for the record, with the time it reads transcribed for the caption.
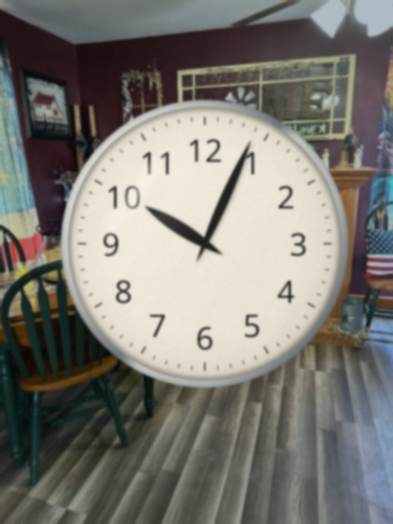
10:04
